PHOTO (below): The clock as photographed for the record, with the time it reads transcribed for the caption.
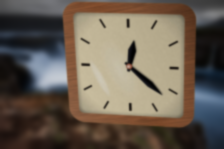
12:22
